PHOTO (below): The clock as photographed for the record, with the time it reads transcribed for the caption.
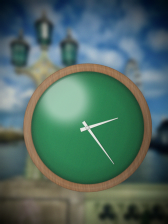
2:24
